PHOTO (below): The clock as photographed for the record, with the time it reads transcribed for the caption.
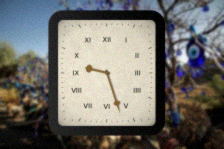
9:27
